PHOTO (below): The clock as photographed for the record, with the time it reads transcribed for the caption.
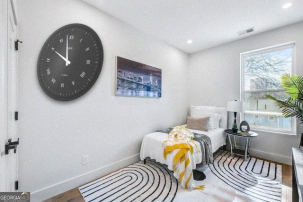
9:58
